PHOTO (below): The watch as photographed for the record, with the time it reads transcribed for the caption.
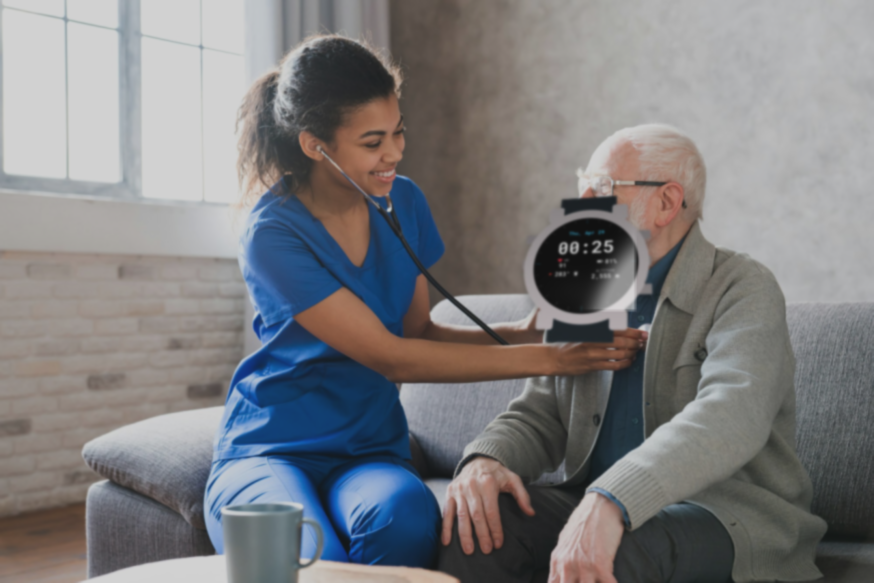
0:25
